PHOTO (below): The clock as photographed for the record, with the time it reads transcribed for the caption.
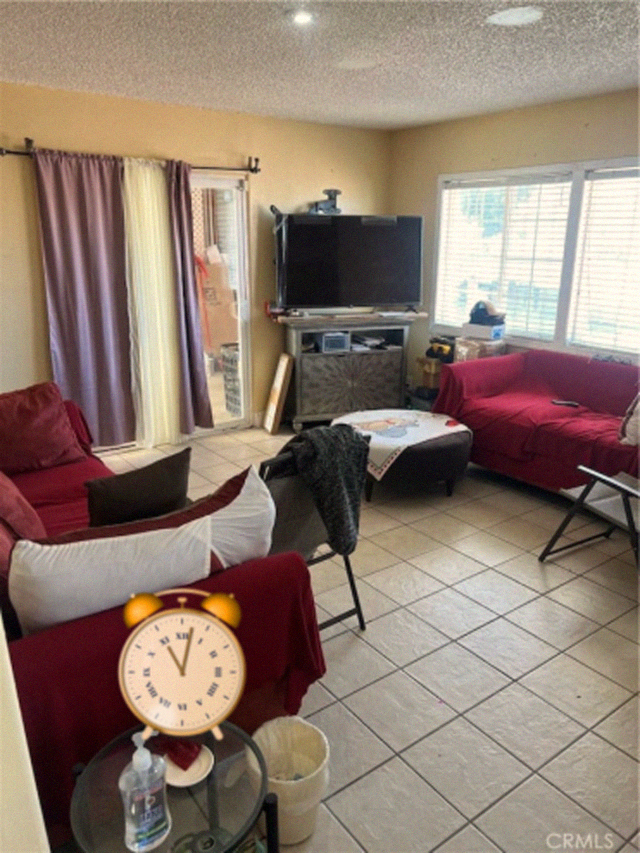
11:02
